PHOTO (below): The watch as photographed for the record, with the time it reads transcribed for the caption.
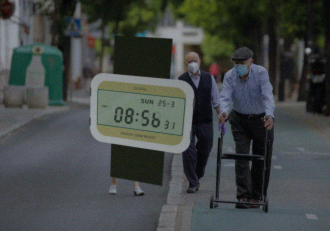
8:56
